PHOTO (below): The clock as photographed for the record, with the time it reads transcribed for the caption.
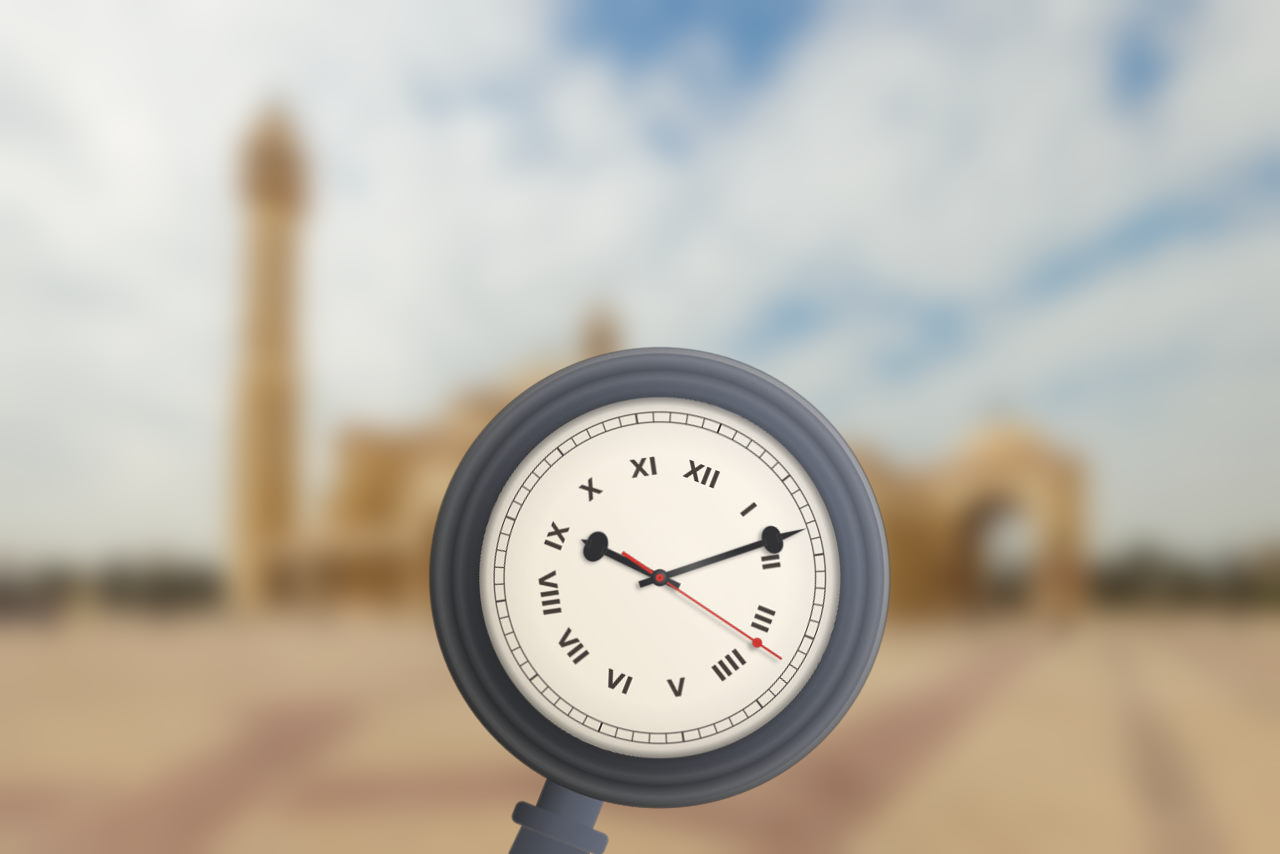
9:08:17
